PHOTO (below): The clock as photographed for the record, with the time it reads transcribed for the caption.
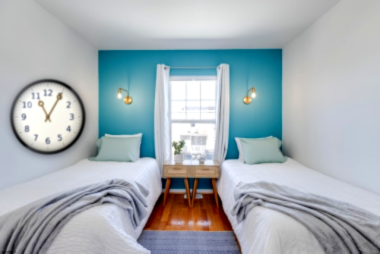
11:05
